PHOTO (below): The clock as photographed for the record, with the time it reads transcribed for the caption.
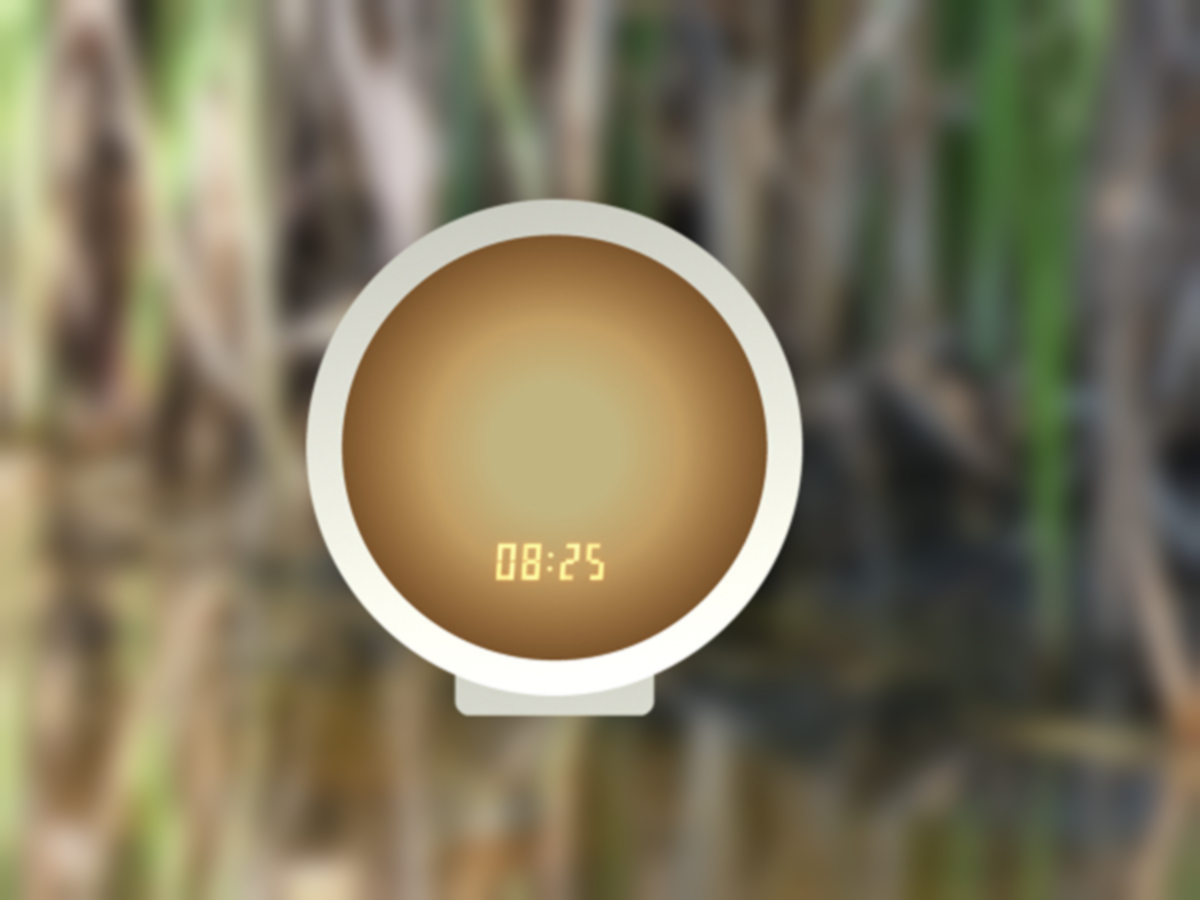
8:25
